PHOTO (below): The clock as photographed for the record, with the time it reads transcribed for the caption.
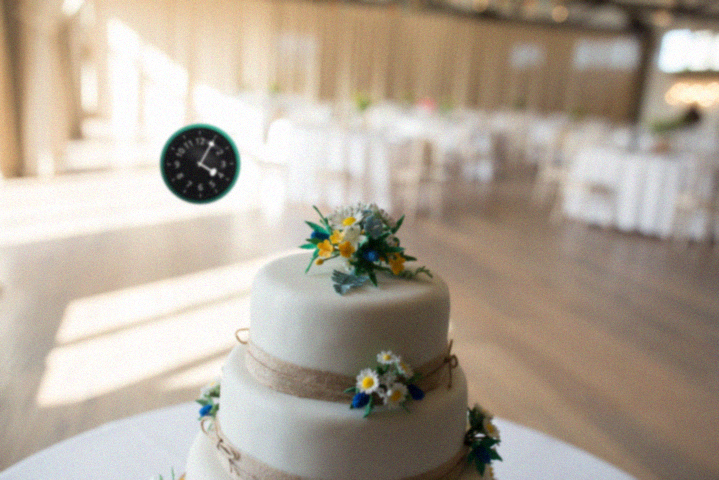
4:05
